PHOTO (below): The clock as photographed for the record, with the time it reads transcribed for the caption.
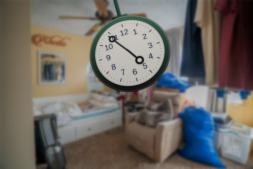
4:54
